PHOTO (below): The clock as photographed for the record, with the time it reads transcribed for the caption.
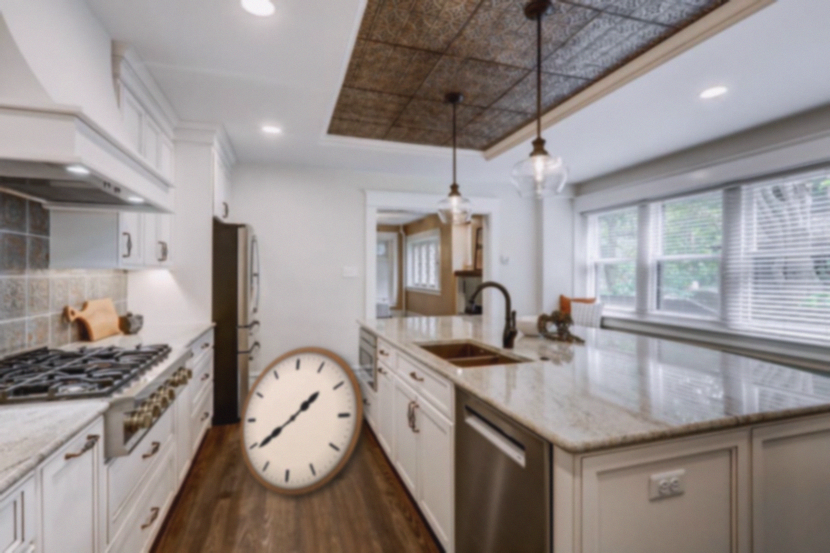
1:39
